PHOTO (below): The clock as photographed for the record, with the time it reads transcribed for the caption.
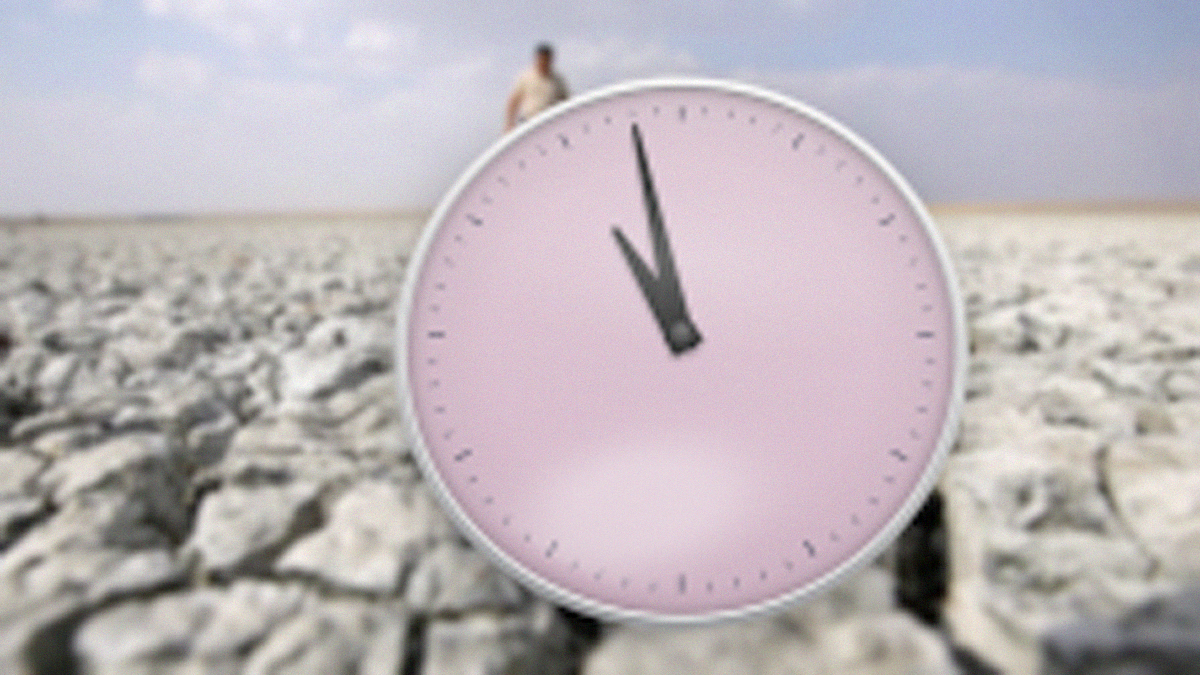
10:58
